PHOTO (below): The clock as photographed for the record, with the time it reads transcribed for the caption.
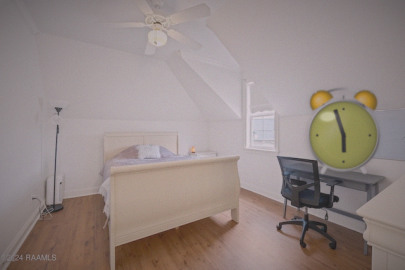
5:57
